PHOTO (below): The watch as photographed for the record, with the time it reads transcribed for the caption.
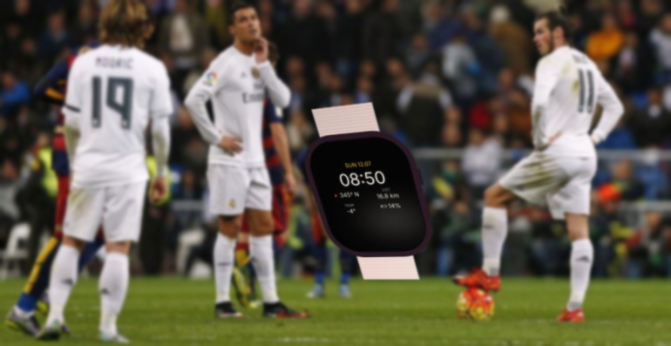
8:50
